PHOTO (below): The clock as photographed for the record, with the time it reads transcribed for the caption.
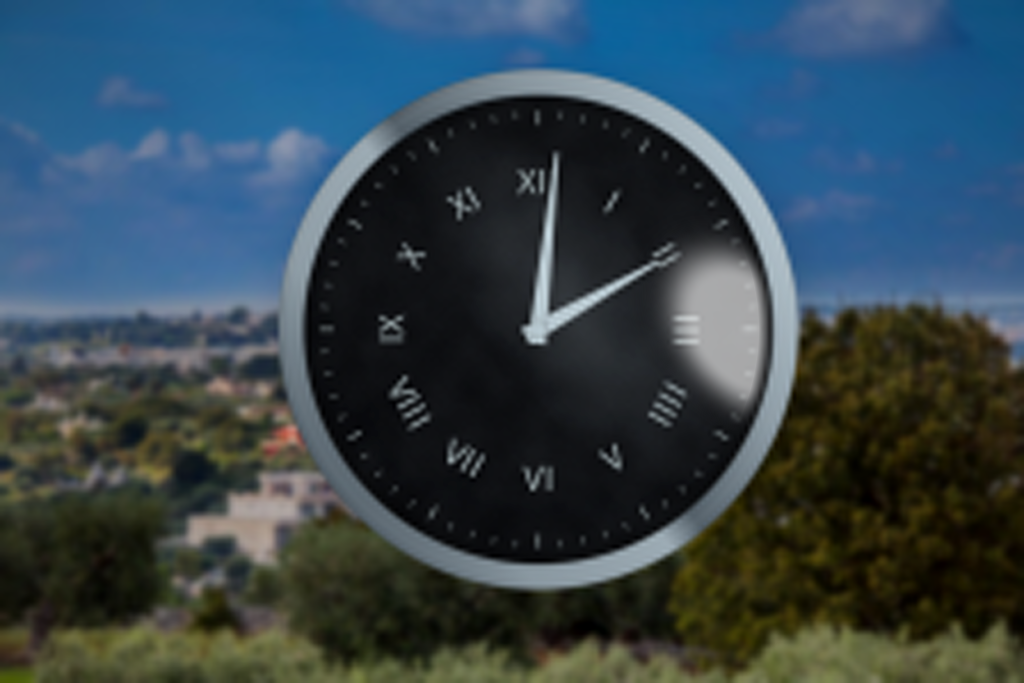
2:01
